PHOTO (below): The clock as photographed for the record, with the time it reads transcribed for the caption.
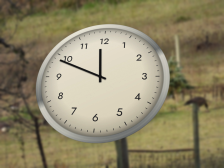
11:49
